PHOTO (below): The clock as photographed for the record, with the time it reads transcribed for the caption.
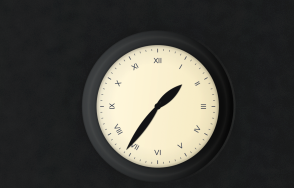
1:36
